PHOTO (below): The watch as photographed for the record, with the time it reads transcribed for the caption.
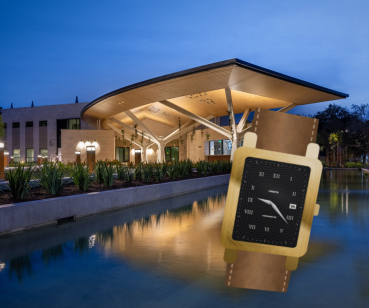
9:22
